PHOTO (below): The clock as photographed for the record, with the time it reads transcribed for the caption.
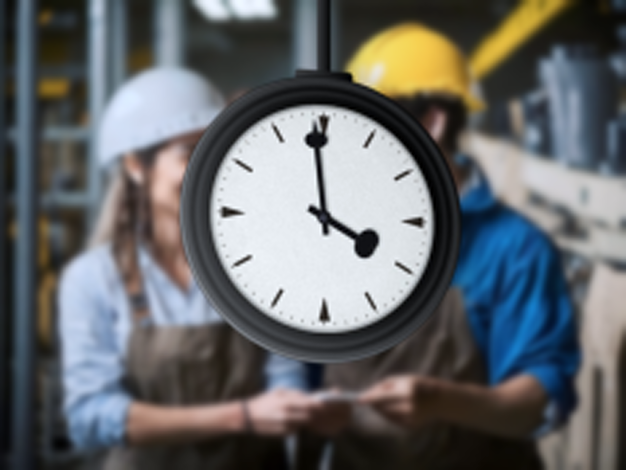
3:59
